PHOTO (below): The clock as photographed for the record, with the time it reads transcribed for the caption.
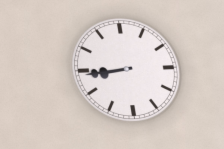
8:44
